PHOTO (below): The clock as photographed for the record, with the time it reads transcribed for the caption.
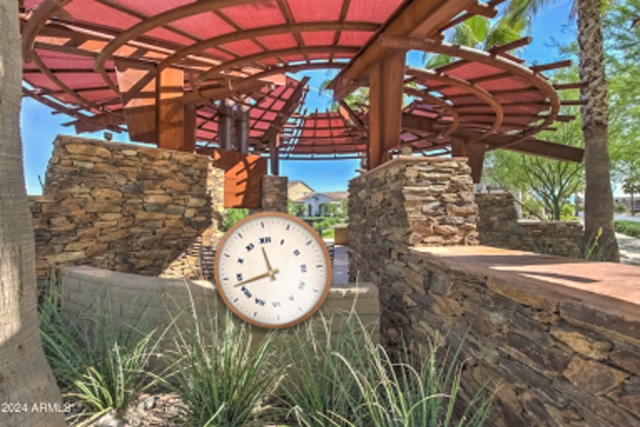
11:43
